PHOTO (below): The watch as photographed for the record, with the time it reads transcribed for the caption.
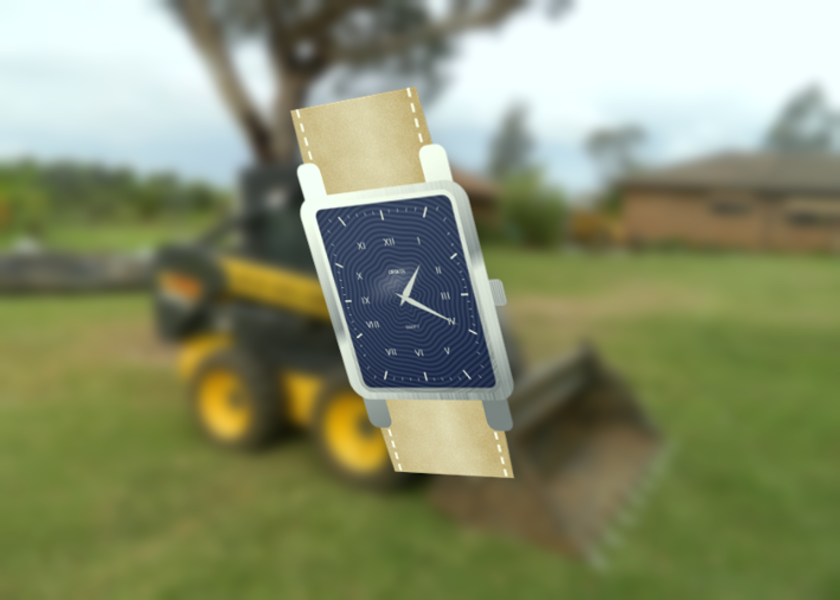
1:20
